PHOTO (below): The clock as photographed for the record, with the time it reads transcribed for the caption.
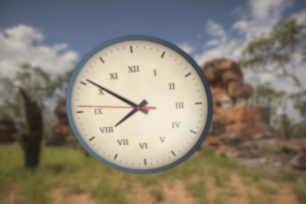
7:50:46
